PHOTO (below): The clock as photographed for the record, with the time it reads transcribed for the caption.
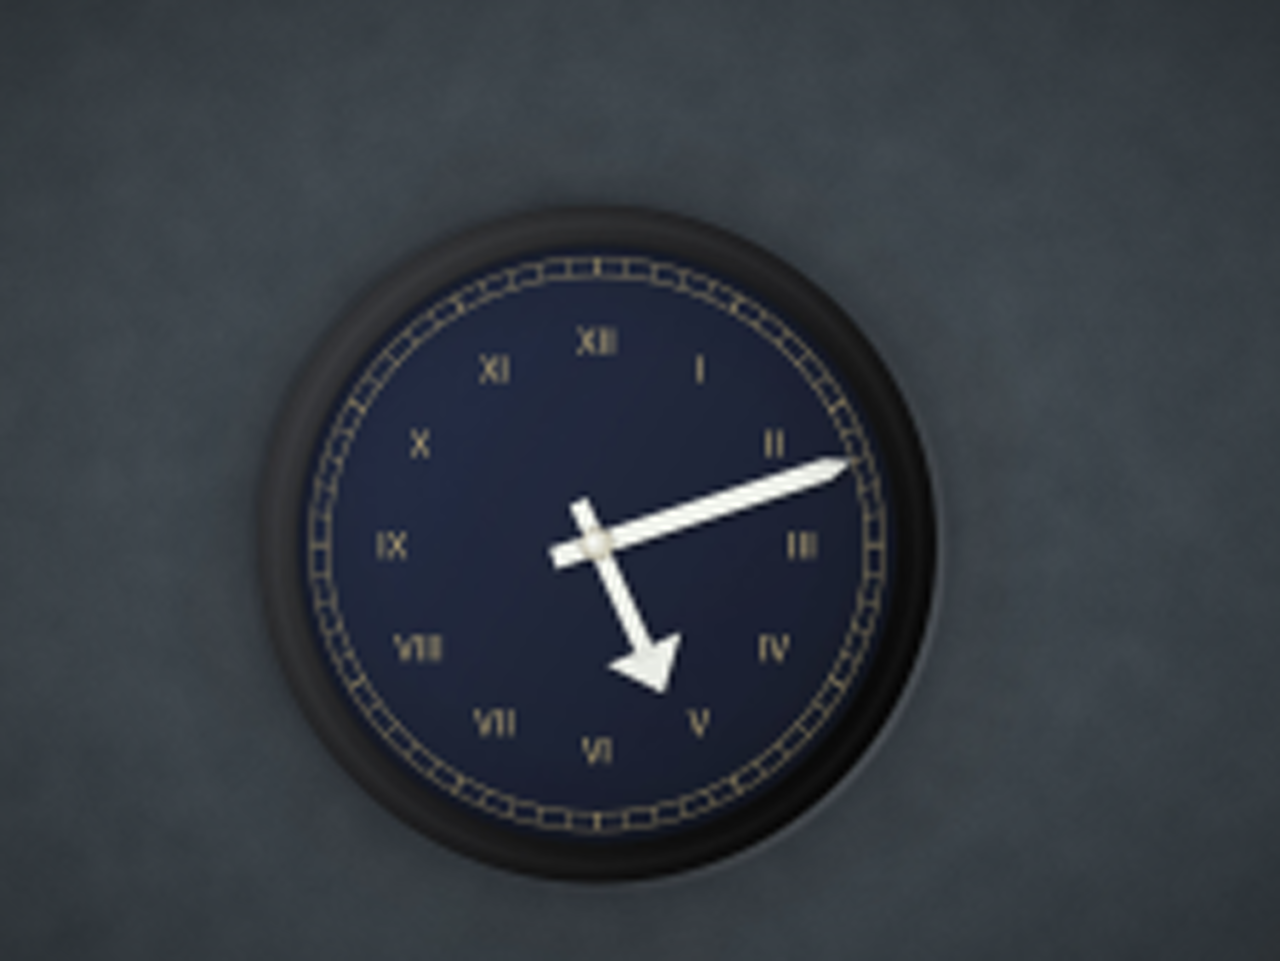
5:12
